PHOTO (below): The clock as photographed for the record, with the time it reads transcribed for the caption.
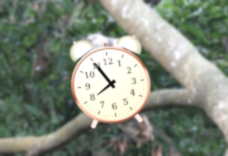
7:55
